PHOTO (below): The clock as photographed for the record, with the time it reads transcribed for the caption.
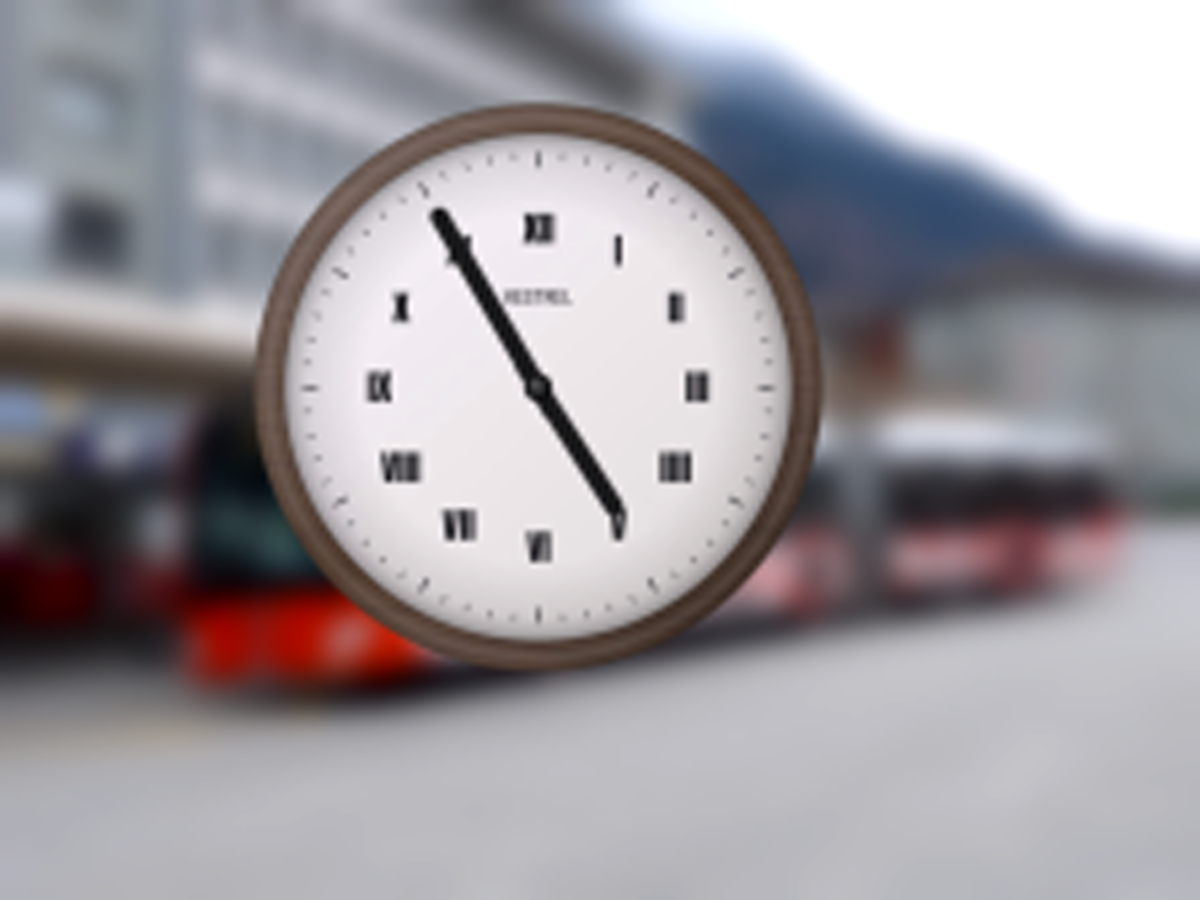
4:55
